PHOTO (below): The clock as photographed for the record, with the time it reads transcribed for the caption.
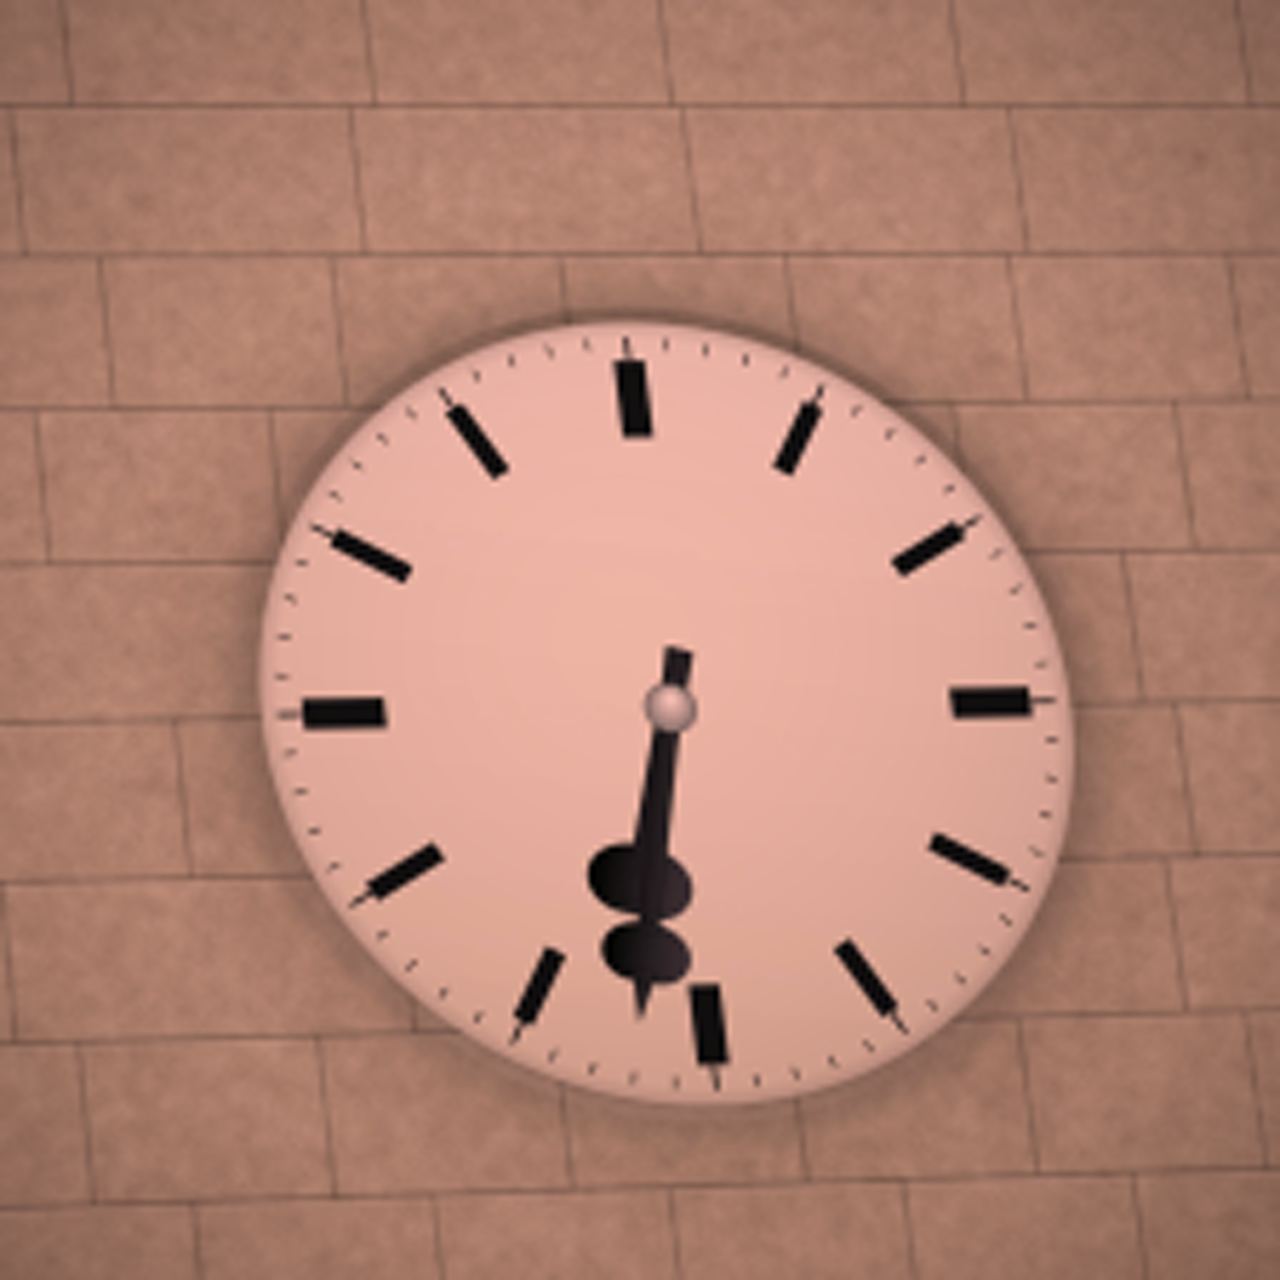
6:32
